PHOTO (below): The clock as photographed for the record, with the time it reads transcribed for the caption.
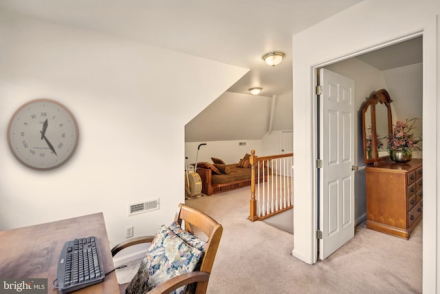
12:24
